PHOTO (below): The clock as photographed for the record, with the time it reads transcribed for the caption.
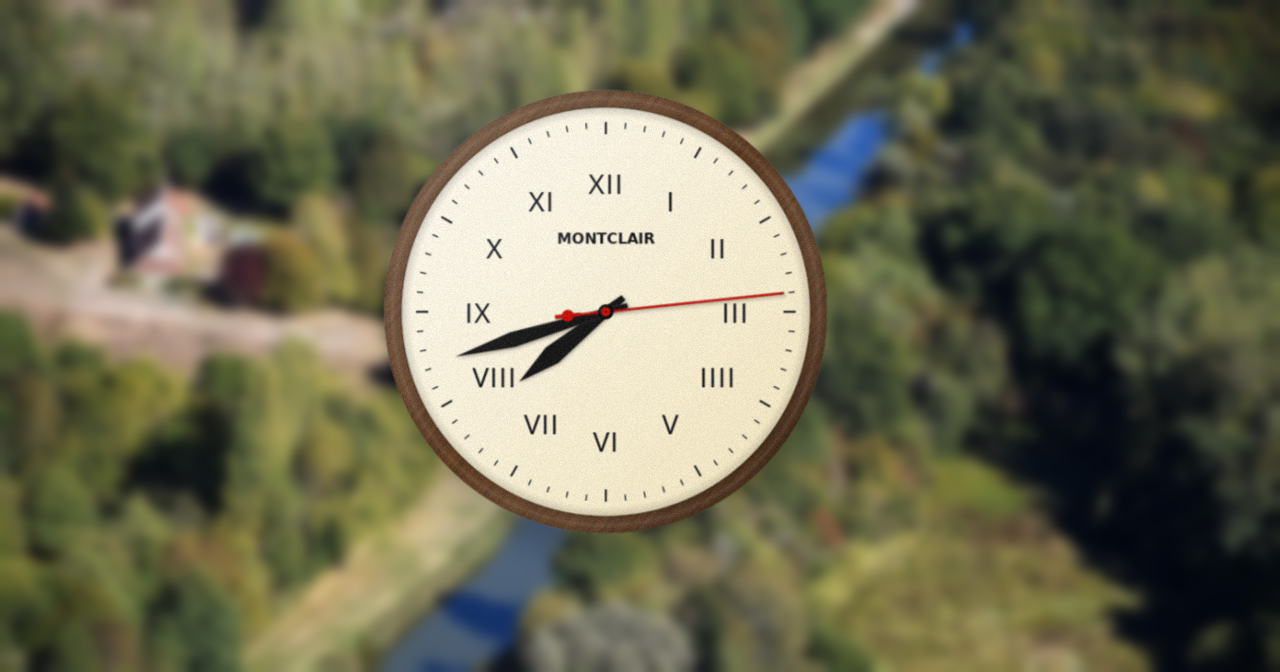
7:42:14
